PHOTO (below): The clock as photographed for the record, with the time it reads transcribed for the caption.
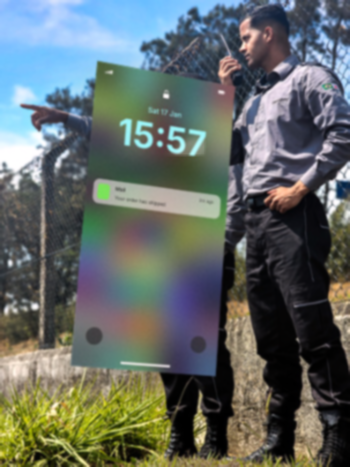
15:57
